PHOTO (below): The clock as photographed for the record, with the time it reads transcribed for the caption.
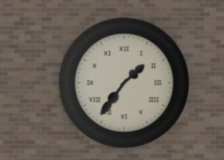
1:36
